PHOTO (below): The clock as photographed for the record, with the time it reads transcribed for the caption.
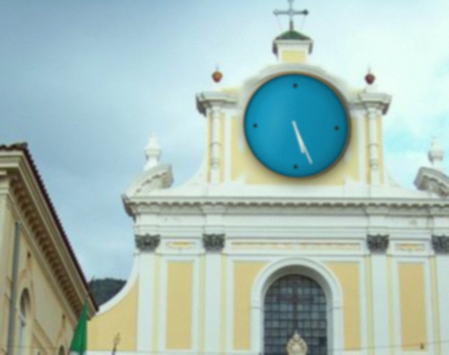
5:26
